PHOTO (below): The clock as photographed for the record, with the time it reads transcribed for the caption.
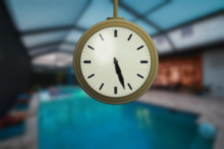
5:27
